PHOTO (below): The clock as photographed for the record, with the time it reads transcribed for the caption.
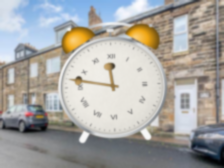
11:47
